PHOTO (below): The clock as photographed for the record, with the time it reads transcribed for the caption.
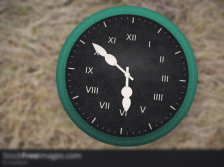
5:51
